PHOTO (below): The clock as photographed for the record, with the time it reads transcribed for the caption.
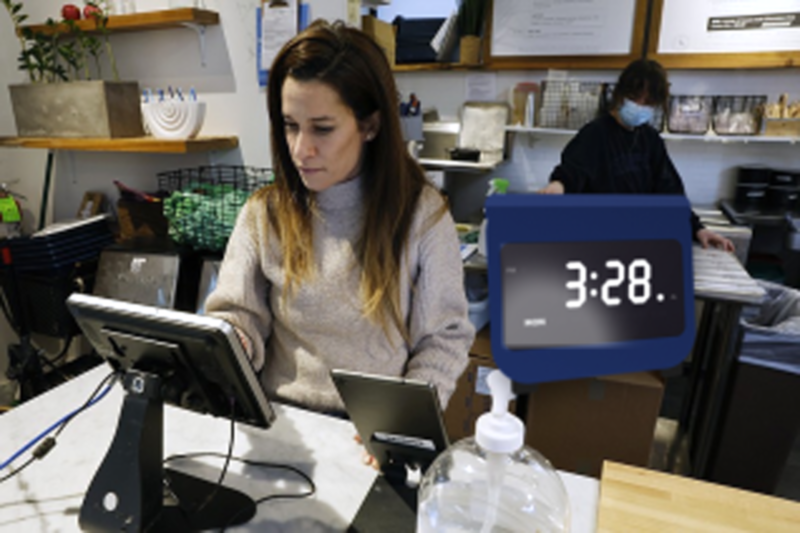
3:28
